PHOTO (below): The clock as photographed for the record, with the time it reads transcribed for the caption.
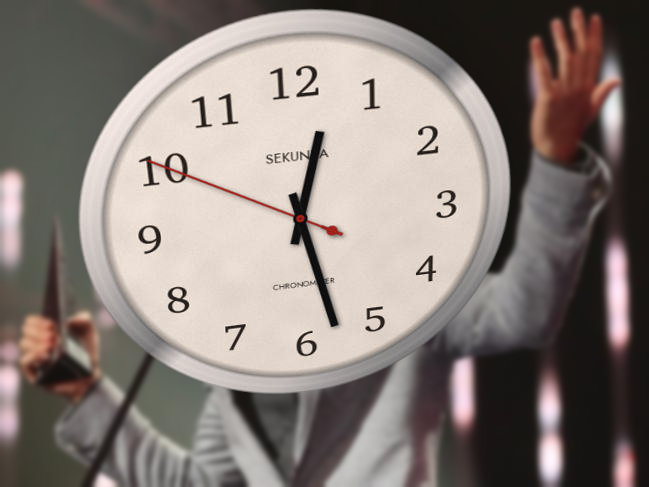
12:27:50
